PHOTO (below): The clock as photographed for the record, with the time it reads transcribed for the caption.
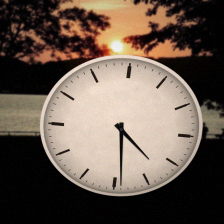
4:29
